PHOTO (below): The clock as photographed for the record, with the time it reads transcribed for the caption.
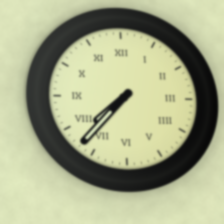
7:37
